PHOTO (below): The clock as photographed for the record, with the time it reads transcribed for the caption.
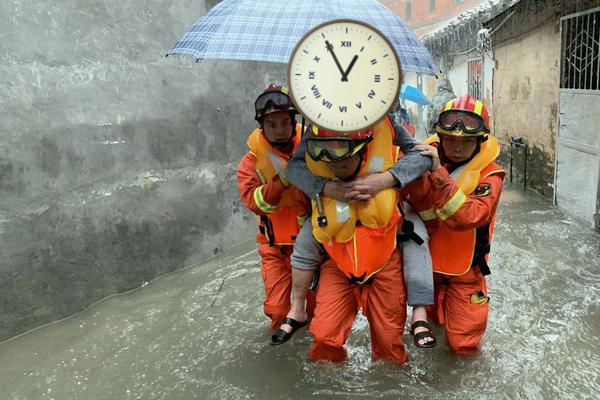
12:55
